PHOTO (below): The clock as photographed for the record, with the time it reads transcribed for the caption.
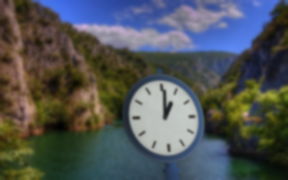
1:01
